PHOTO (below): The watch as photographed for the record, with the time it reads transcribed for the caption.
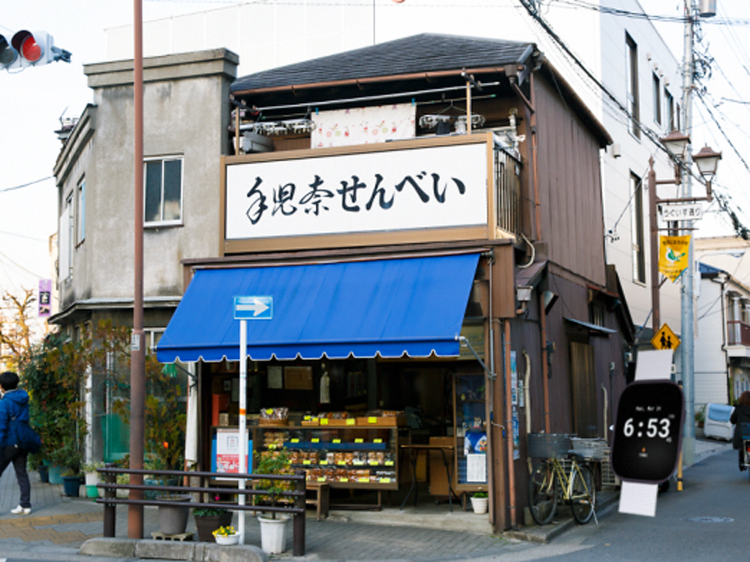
6:53
